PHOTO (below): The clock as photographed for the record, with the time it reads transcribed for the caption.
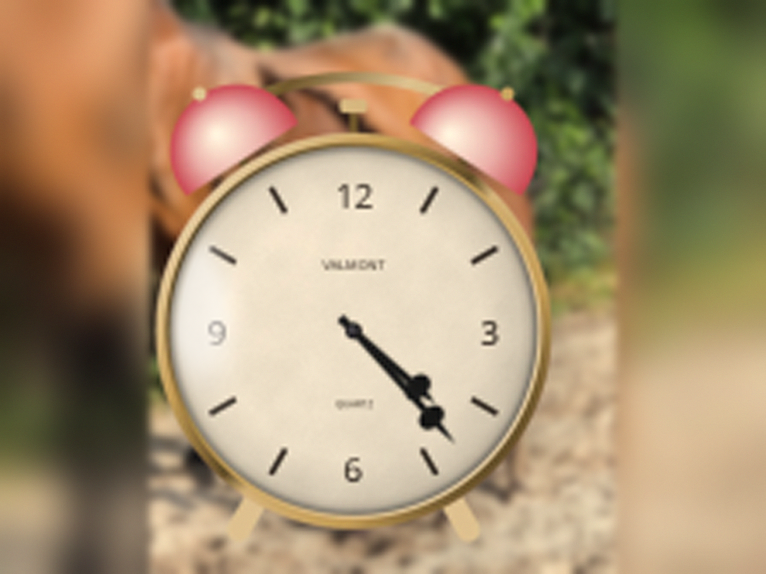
4:23
